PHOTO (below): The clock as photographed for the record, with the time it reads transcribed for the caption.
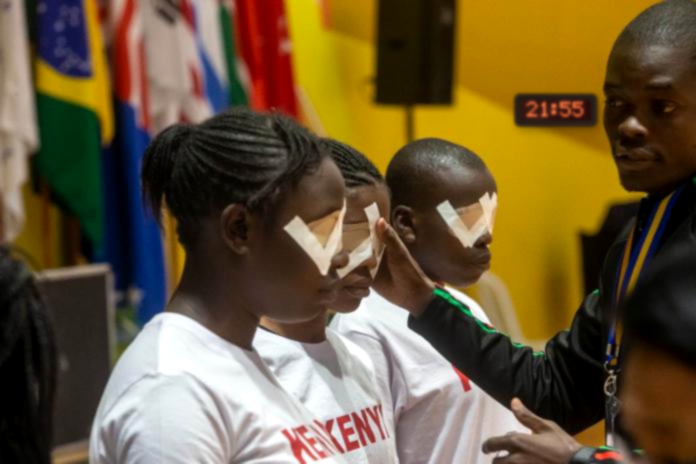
21:55
